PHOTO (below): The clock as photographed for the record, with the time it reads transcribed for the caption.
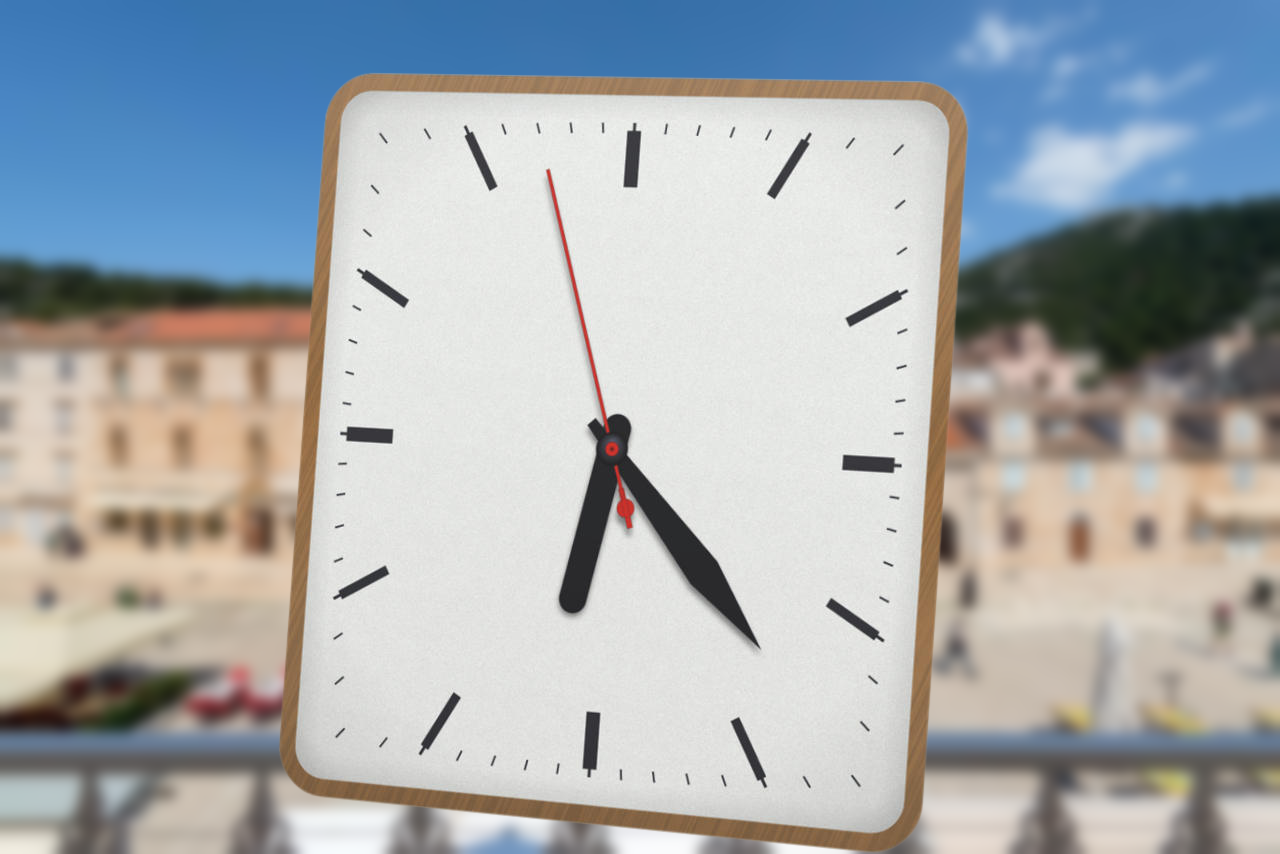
6:22:57
